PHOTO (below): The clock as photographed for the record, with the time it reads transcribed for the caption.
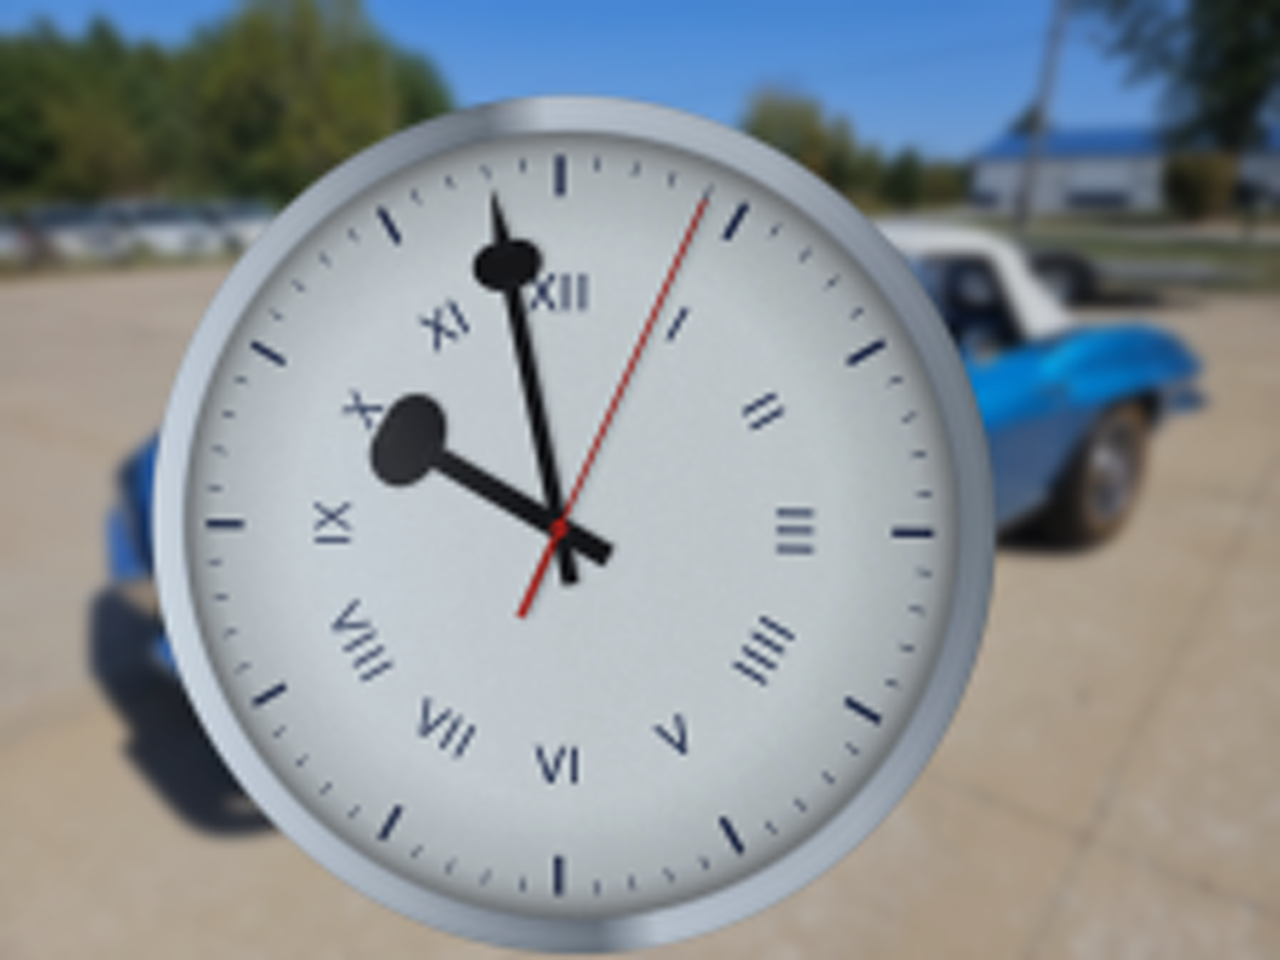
9:58:04
